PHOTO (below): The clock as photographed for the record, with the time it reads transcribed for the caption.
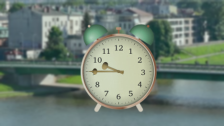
9:45
